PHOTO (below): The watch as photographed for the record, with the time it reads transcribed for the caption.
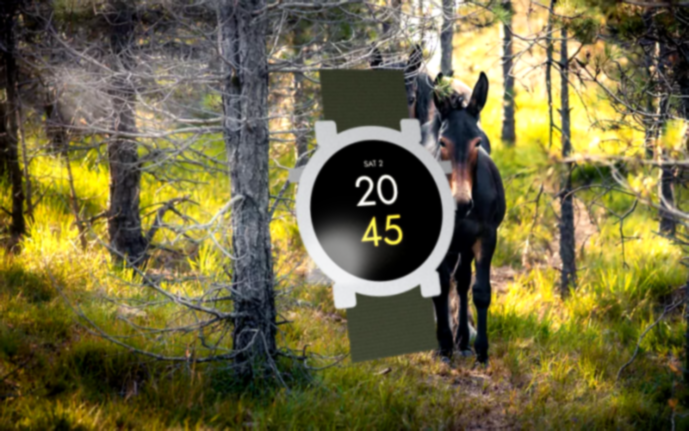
20:45
